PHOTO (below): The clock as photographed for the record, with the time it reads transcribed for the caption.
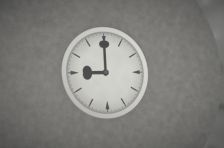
9:00
